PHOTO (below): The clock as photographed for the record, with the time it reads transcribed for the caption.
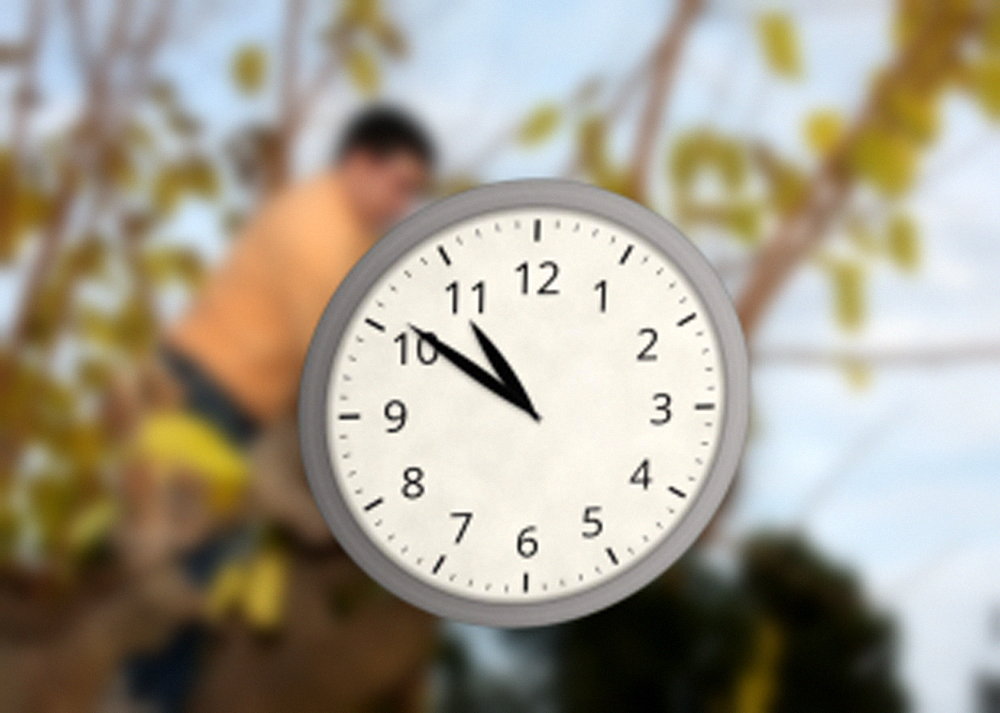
10:51
